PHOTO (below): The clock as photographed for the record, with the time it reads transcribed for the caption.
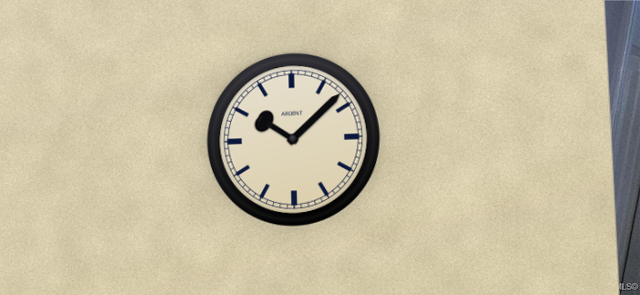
10:08
